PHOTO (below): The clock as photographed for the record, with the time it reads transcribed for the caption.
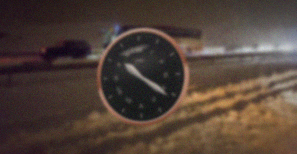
10:21
